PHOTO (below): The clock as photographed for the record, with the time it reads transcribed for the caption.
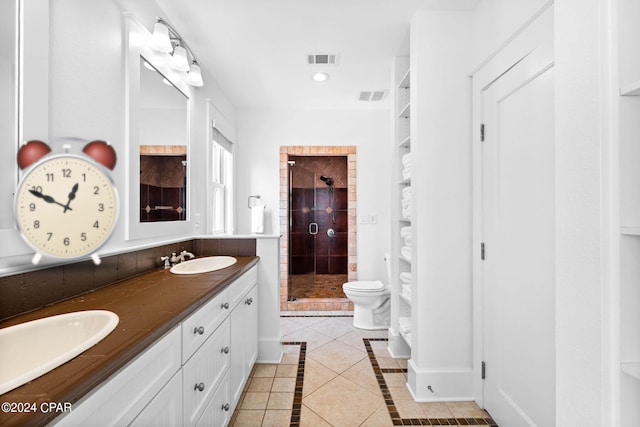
12:49
